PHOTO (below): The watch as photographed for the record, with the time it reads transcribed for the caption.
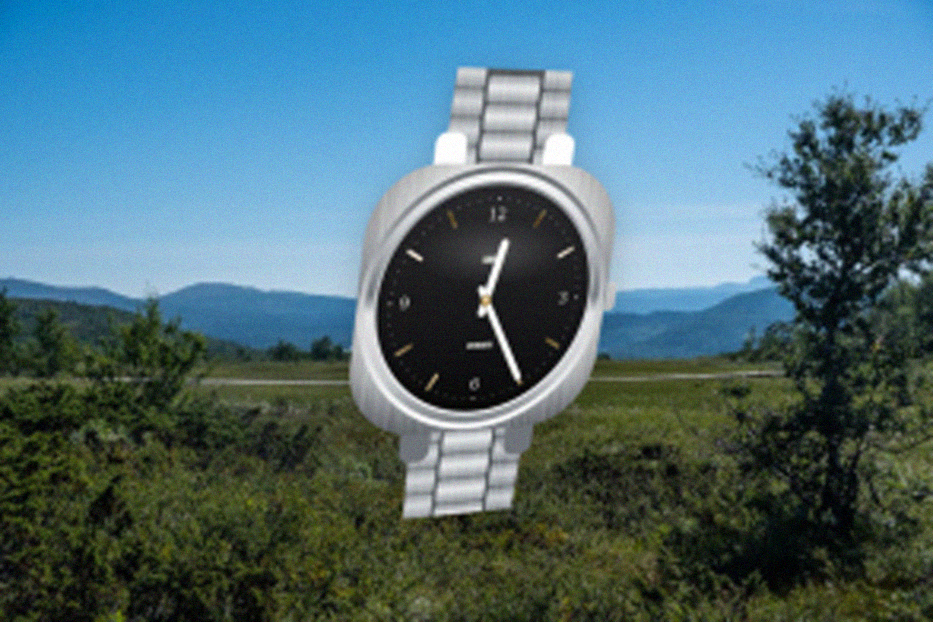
12:25
